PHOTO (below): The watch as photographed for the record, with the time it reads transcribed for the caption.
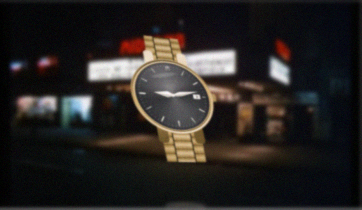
9:13
